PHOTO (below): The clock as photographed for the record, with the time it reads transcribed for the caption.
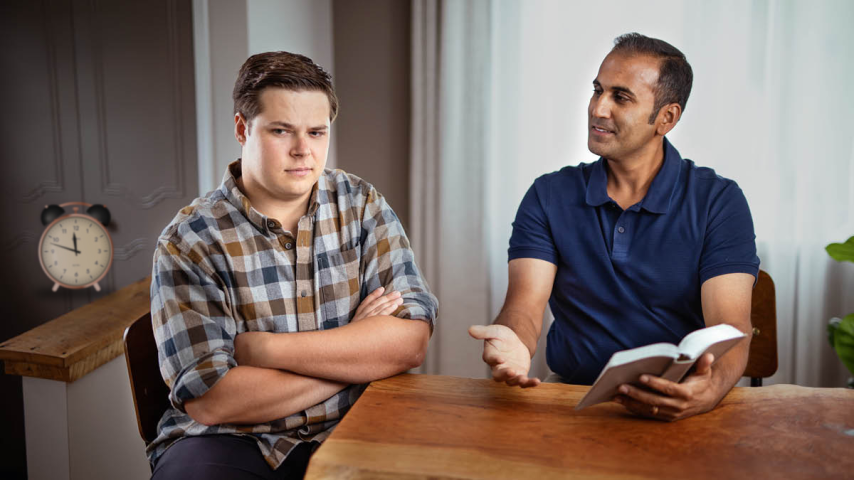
11:48
